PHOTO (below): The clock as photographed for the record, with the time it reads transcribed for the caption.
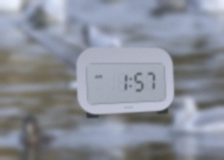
1:57
